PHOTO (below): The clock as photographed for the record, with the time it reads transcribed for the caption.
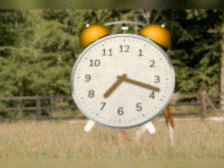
7:18
